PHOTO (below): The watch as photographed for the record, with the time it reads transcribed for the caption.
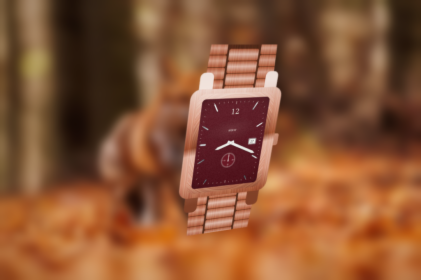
8:19
